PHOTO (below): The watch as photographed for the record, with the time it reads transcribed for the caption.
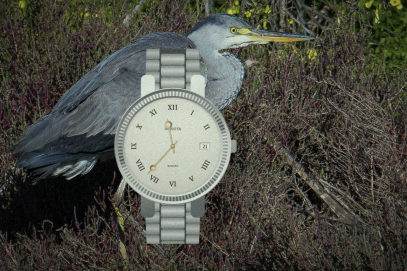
11:37
